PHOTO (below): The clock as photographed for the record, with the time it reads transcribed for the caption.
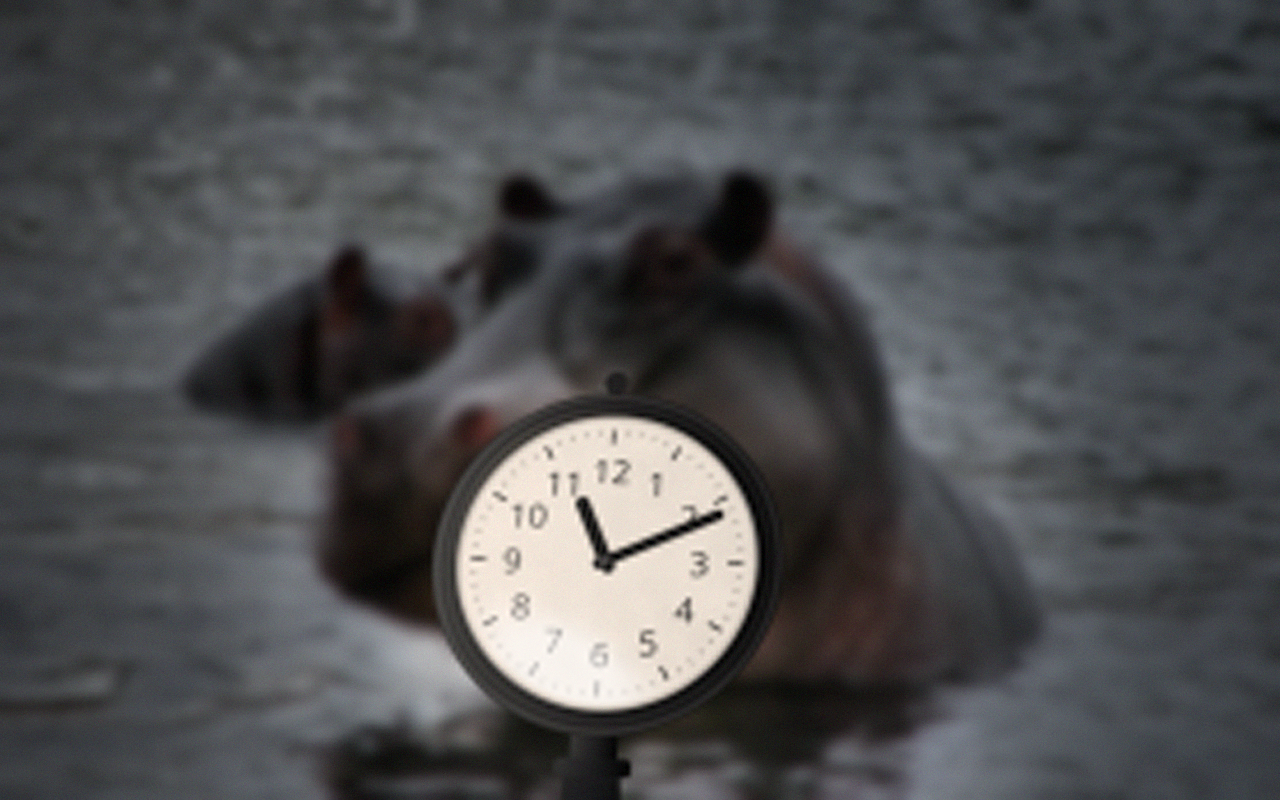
11:11
